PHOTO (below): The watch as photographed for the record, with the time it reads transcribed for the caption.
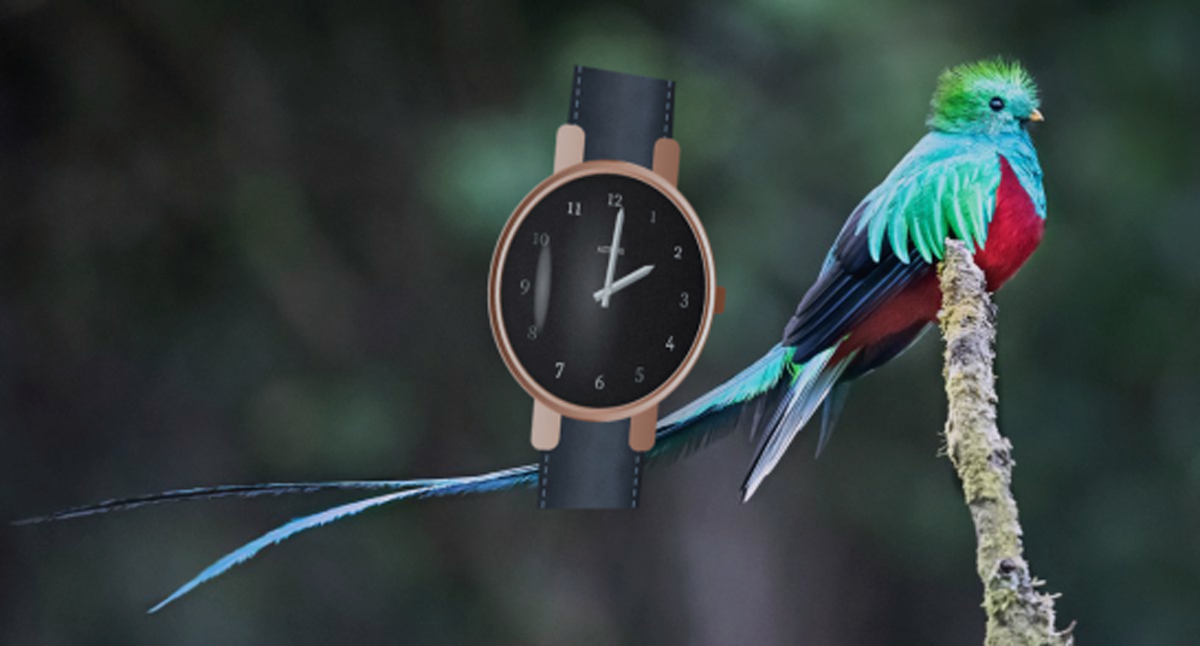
2:01
